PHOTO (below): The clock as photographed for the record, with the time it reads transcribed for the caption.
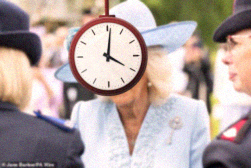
4:01
